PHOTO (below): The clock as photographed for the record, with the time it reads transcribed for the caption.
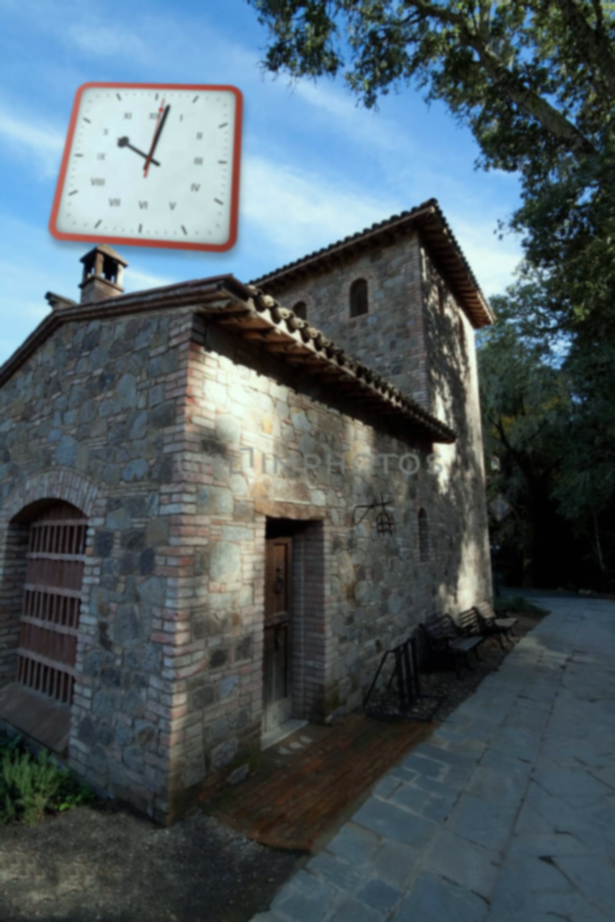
10:02:01
